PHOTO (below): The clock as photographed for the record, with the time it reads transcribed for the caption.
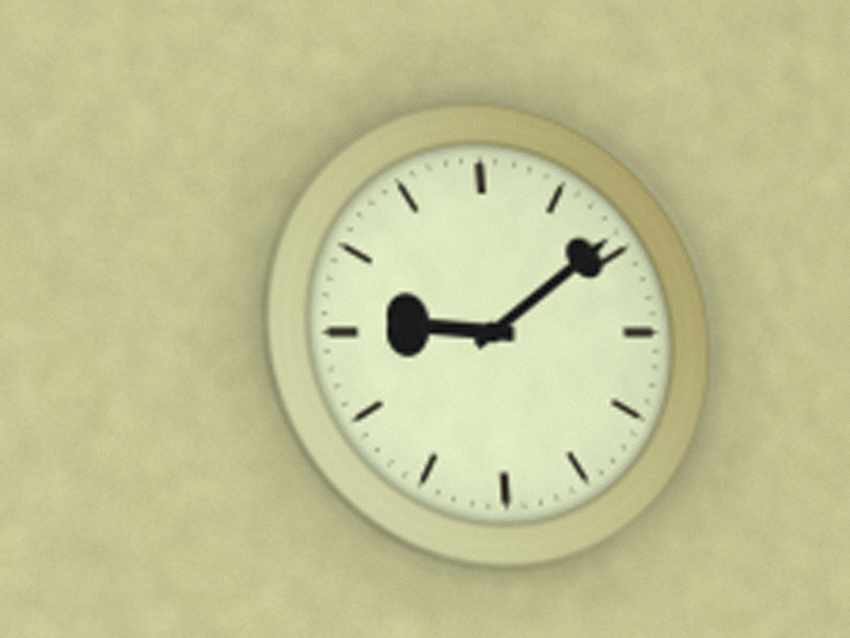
9:09
